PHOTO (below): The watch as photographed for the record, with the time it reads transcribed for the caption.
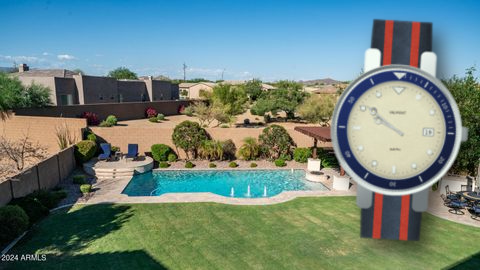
9:51
